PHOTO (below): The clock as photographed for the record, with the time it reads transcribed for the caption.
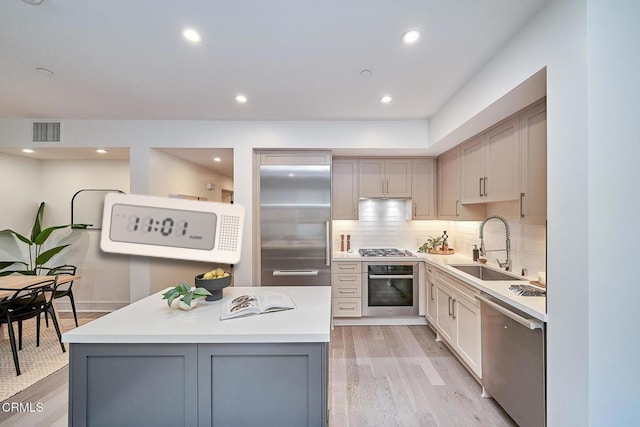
11:01
